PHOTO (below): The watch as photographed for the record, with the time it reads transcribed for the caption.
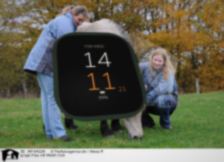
14:11
